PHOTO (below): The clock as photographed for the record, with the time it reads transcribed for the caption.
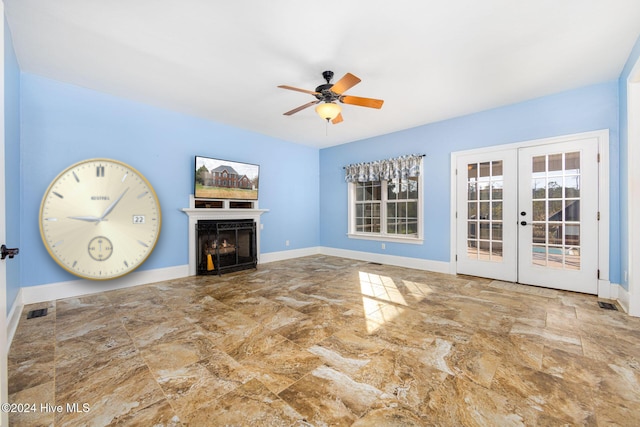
9:07
